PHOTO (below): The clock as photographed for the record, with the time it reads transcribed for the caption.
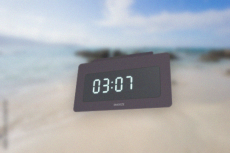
3:07
